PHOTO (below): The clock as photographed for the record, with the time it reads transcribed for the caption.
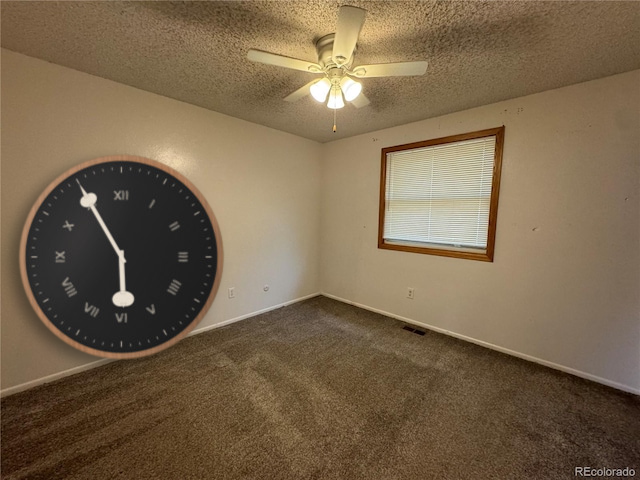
5:55
